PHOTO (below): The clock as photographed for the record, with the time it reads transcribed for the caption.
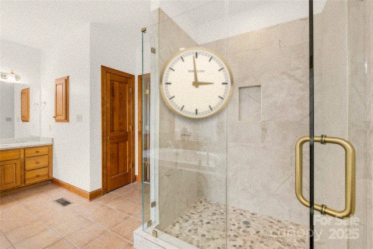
2:59
